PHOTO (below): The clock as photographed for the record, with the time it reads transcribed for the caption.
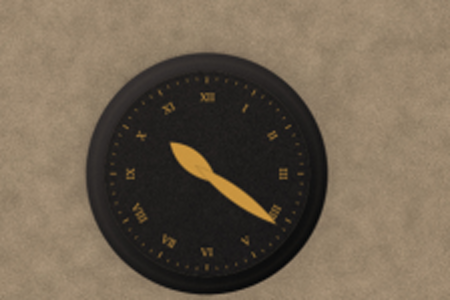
10:21
